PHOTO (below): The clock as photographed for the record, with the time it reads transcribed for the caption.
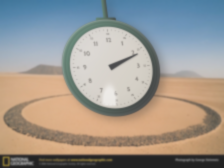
2:11
